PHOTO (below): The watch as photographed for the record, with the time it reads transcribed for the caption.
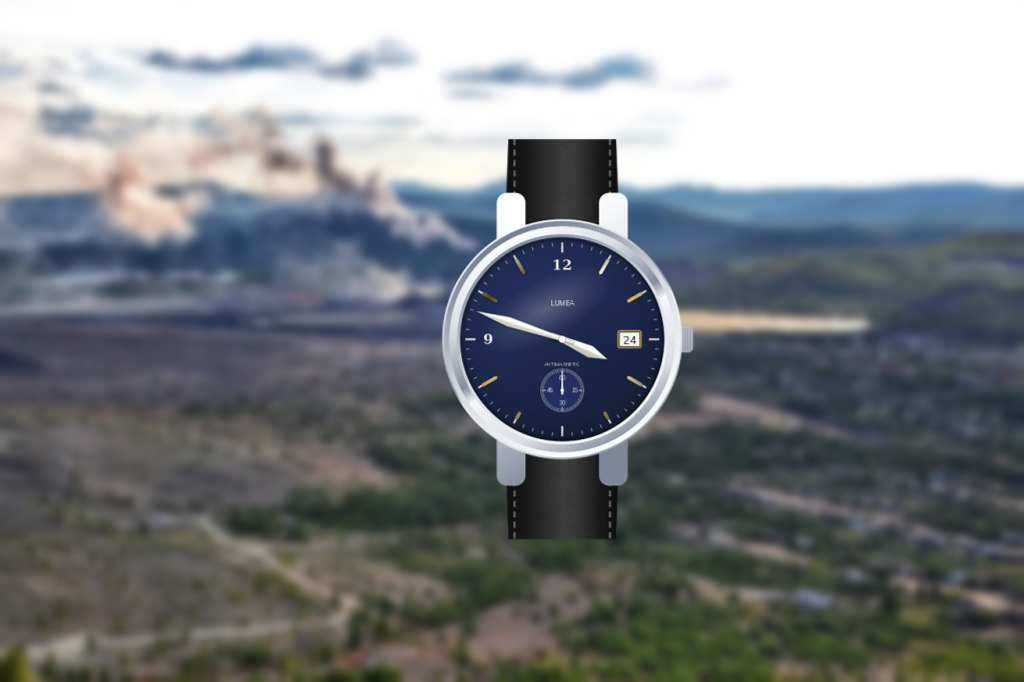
3:48
